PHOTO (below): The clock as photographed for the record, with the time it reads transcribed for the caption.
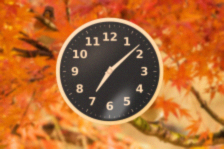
7:08
